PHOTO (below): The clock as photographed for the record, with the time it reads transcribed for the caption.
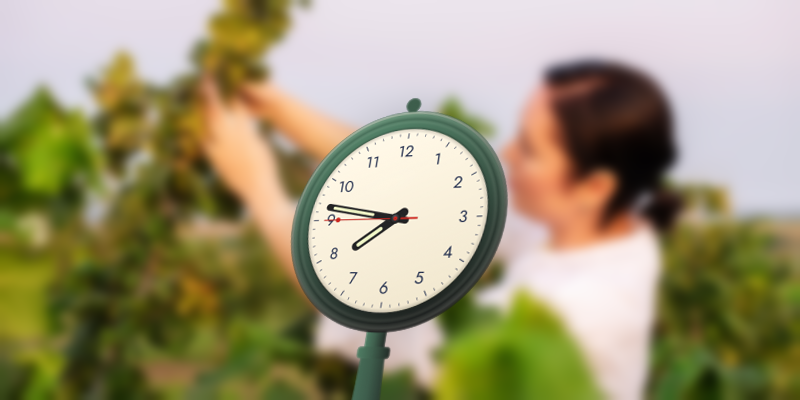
7:46:45
